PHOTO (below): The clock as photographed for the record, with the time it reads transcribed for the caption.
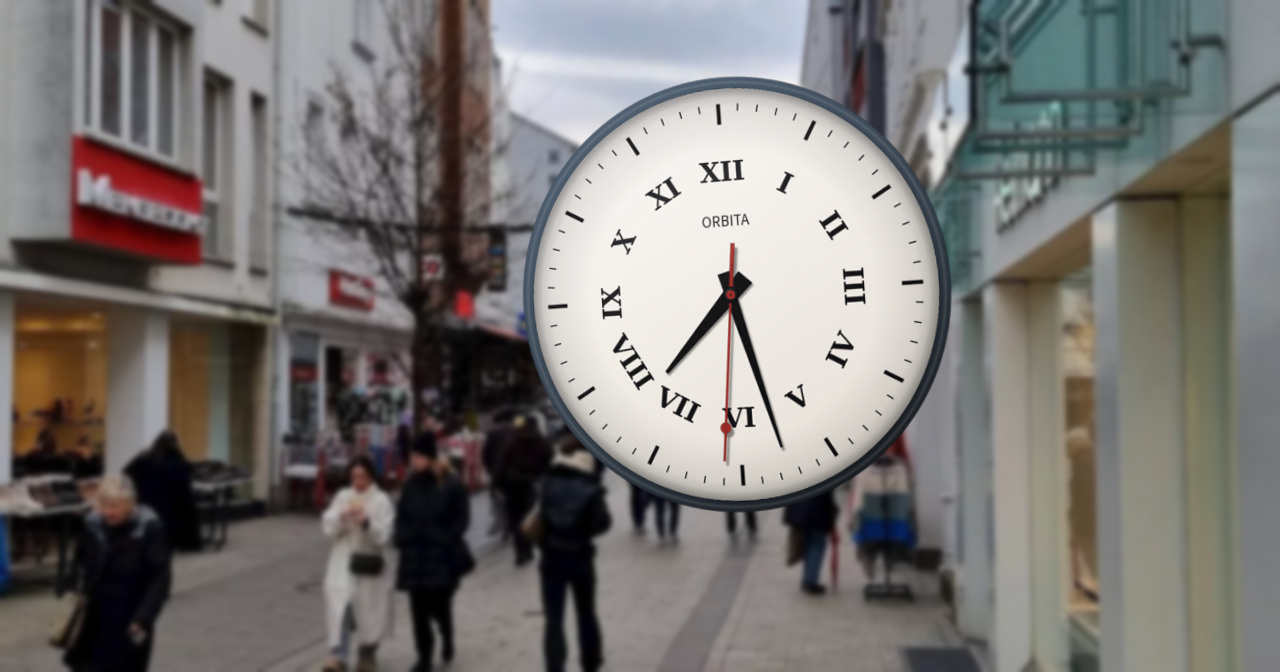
7:27:31
